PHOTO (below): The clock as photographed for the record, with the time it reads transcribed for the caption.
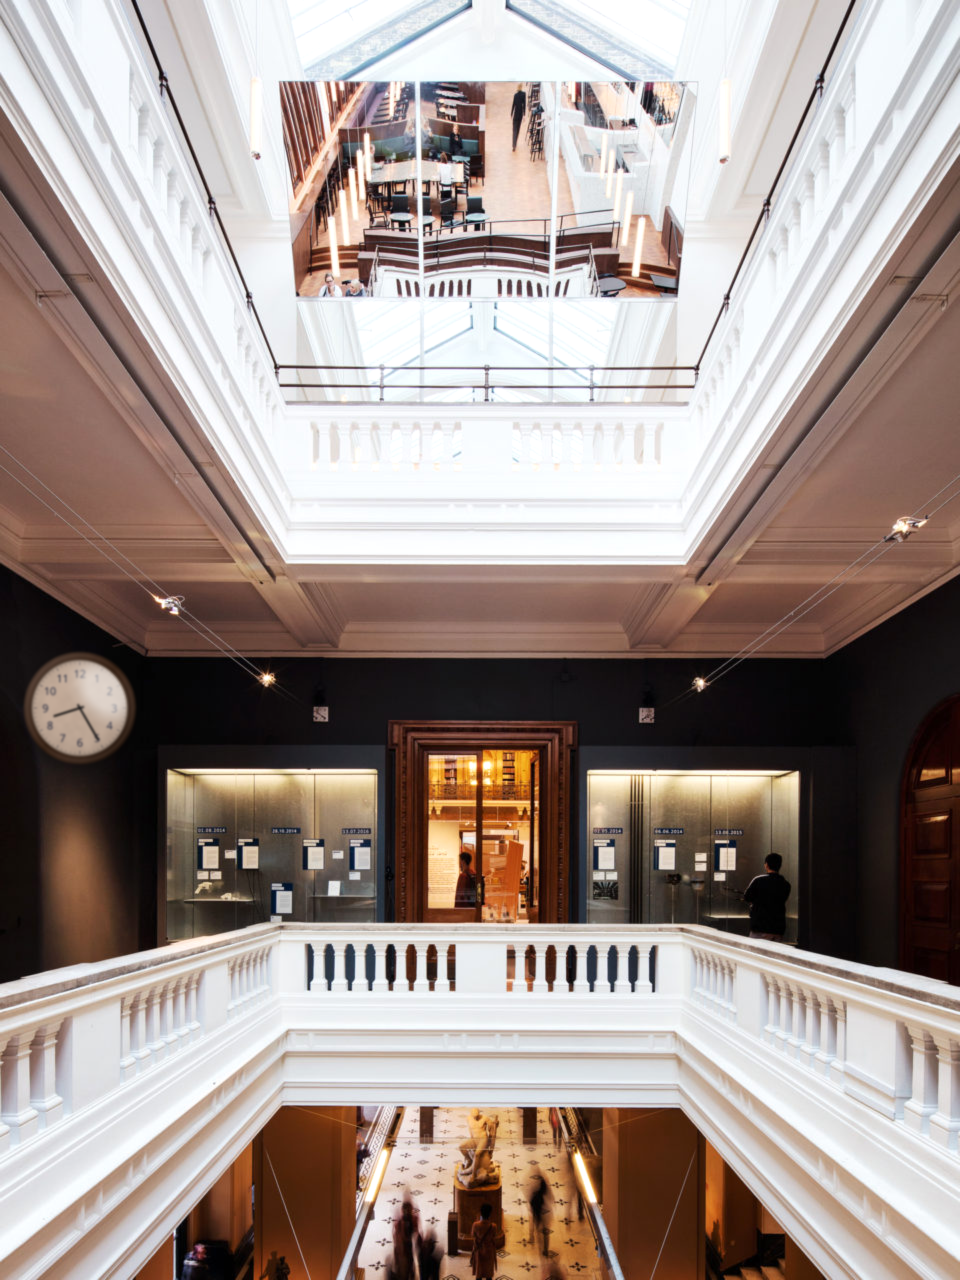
8:25
